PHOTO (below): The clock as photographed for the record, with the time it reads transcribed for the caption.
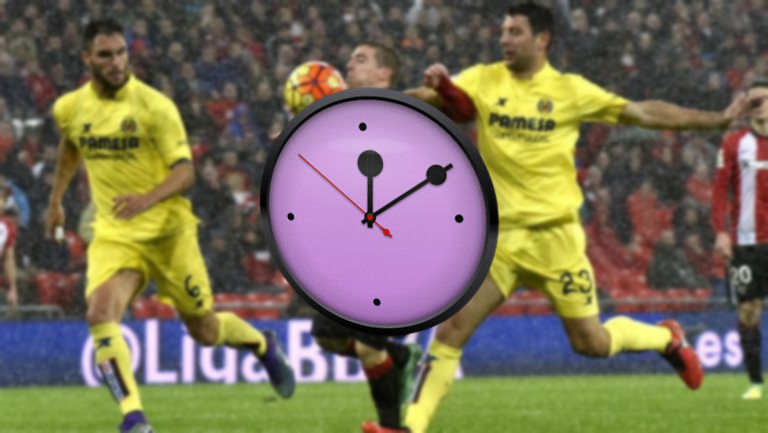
12:09:52
